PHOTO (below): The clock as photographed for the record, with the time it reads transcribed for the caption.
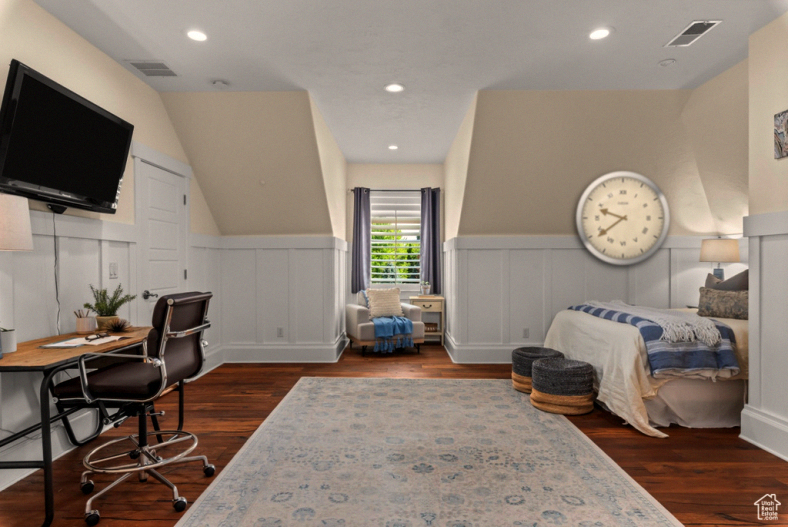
9:39
